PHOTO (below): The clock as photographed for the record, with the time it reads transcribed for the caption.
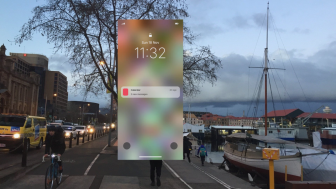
11:32
